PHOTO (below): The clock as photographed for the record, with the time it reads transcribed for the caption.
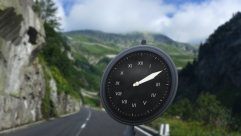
2:10
